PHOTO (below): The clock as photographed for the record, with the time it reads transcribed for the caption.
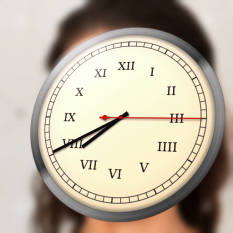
7:40:15
